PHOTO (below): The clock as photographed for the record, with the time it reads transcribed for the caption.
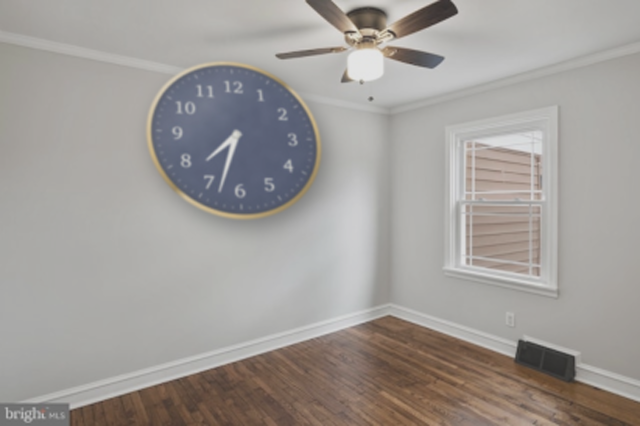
7:33
